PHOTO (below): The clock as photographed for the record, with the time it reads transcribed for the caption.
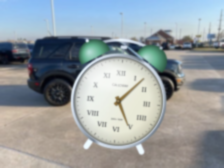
5:07
